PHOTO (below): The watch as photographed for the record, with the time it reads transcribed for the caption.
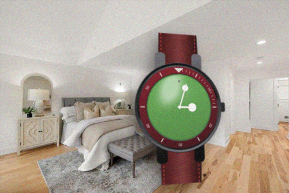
3:03
